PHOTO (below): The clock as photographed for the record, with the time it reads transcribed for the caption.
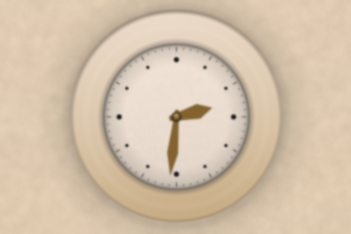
2:31
